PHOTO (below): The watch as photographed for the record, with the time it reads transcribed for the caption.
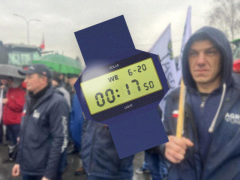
0:17:50
